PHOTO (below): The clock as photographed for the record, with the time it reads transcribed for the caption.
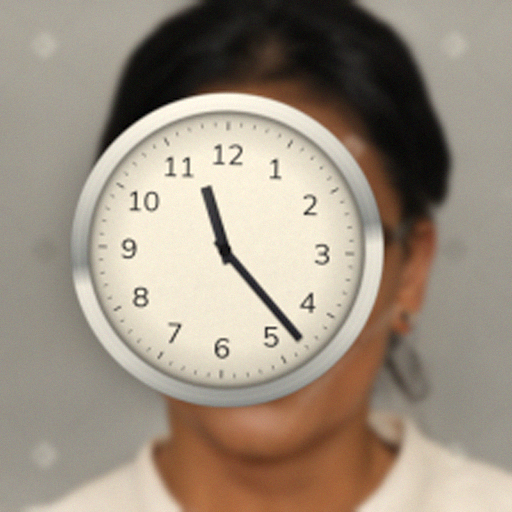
11:23
